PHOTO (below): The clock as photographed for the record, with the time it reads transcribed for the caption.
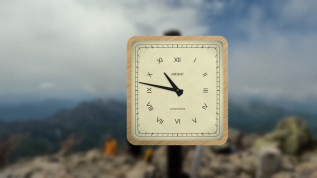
10:47
